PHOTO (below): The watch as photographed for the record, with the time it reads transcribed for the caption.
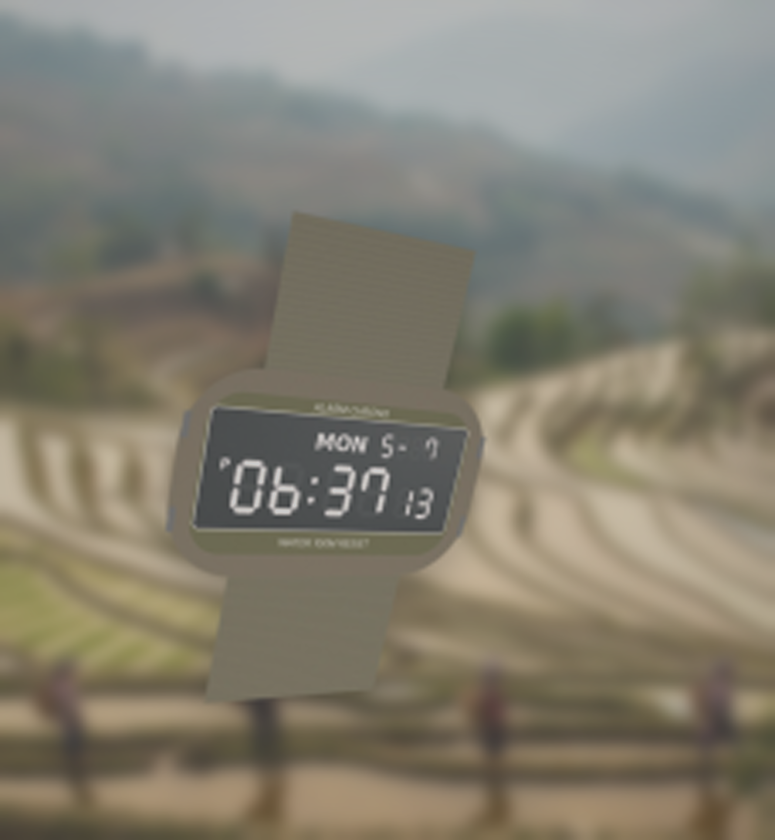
6:37:13
